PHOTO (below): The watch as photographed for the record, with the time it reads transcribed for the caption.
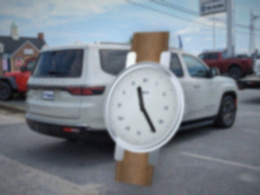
11:24
